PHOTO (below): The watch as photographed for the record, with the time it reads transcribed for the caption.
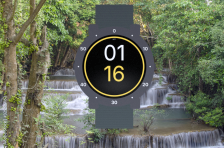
1:16
